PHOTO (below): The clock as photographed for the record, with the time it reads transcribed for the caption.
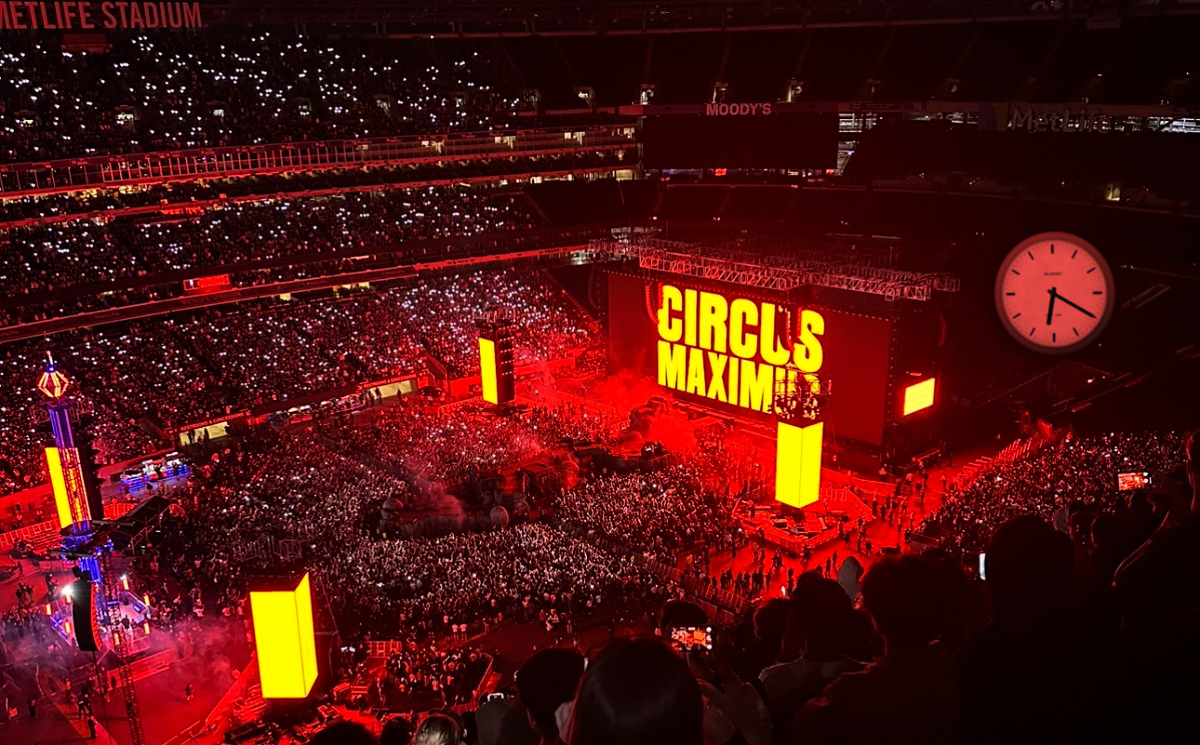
6:20
